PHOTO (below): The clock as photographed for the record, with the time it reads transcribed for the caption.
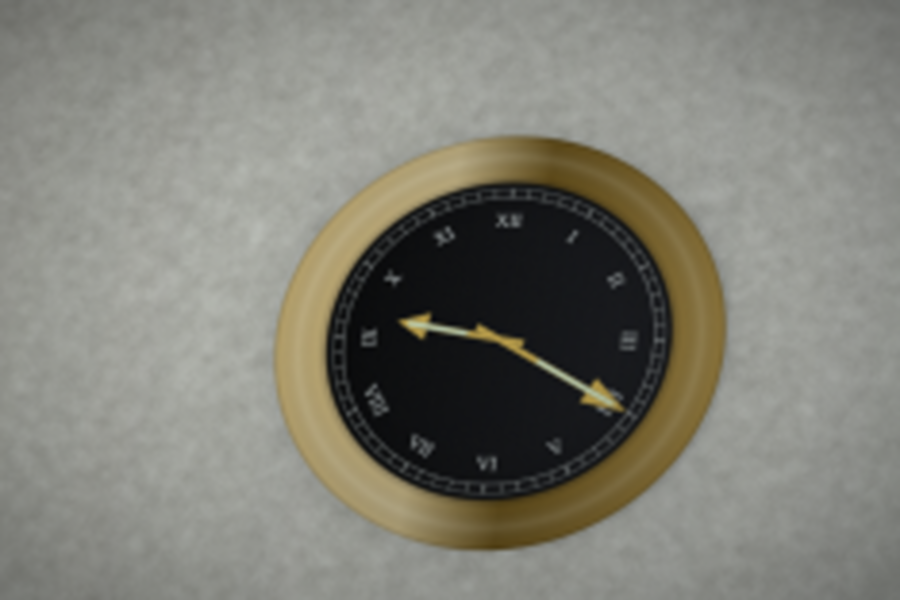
9:20
